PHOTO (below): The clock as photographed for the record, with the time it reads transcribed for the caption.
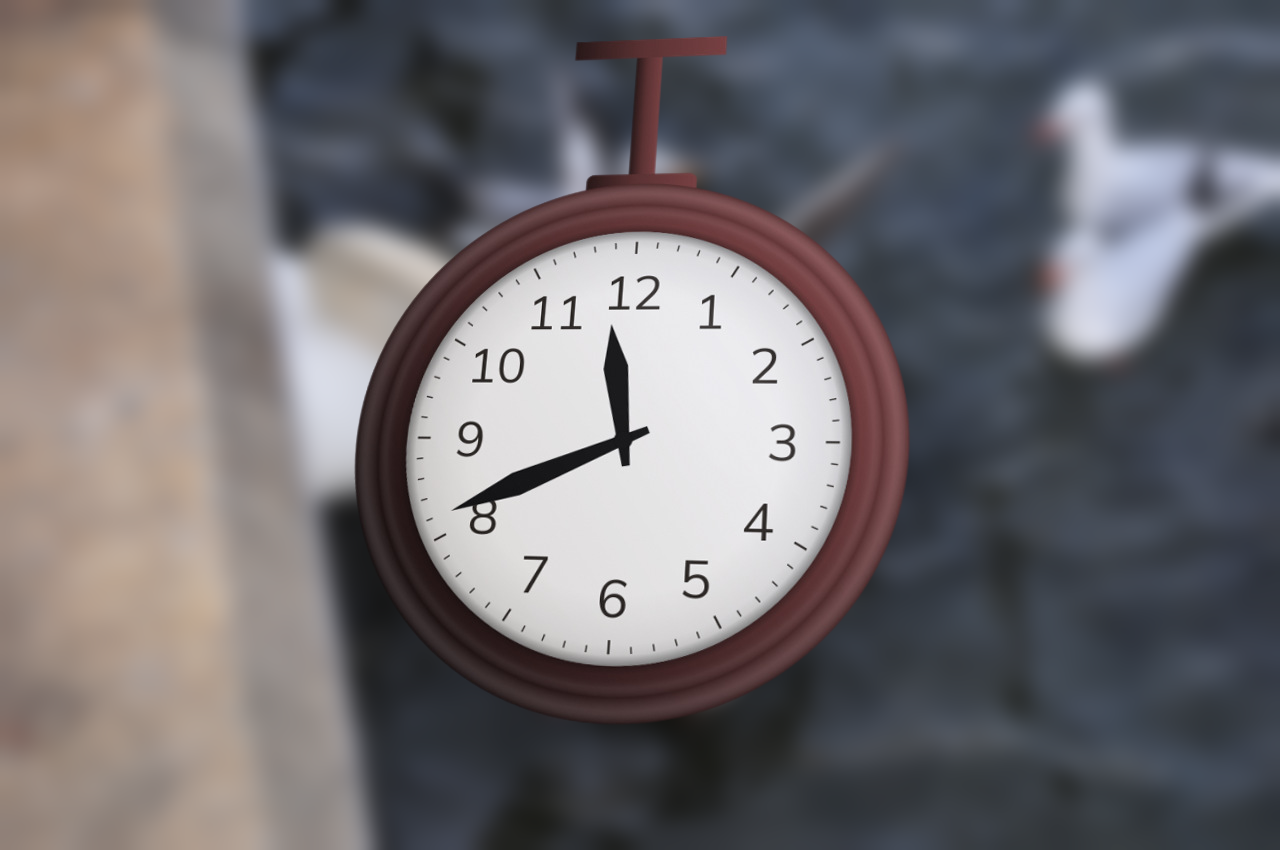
11:41
